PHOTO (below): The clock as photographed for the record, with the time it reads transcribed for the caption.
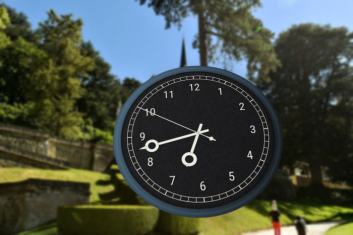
6:42:50
